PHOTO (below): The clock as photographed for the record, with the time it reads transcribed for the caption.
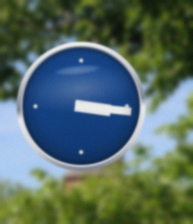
3:16
